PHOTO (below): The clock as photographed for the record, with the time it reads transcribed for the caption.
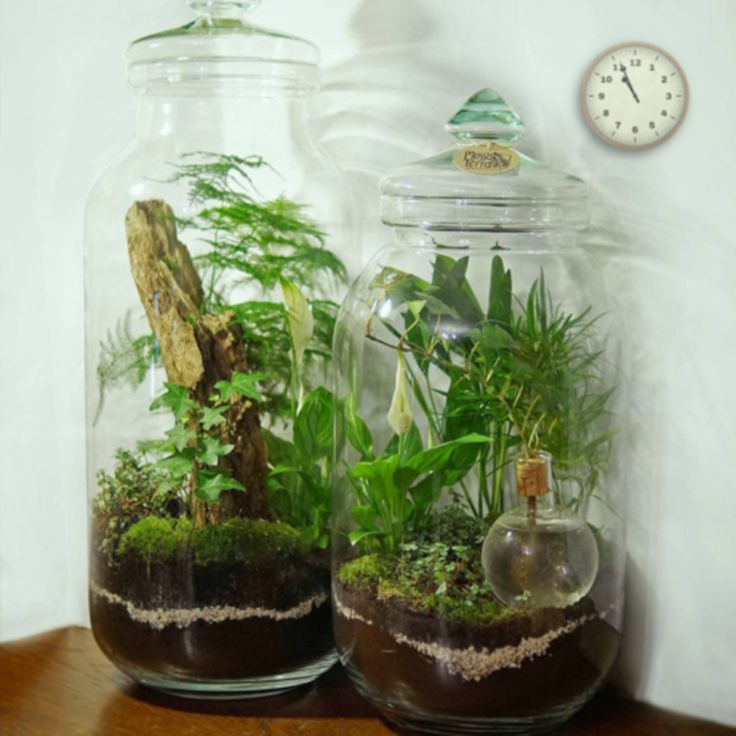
10:56
